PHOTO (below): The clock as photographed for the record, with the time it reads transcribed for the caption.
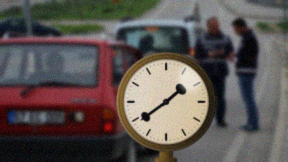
1:39
